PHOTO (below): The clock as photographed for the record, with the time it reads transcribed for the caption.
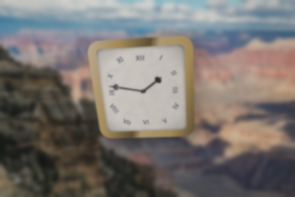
1:47
